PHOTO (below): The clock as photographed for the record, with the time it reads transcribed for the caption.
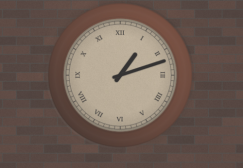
1:12
